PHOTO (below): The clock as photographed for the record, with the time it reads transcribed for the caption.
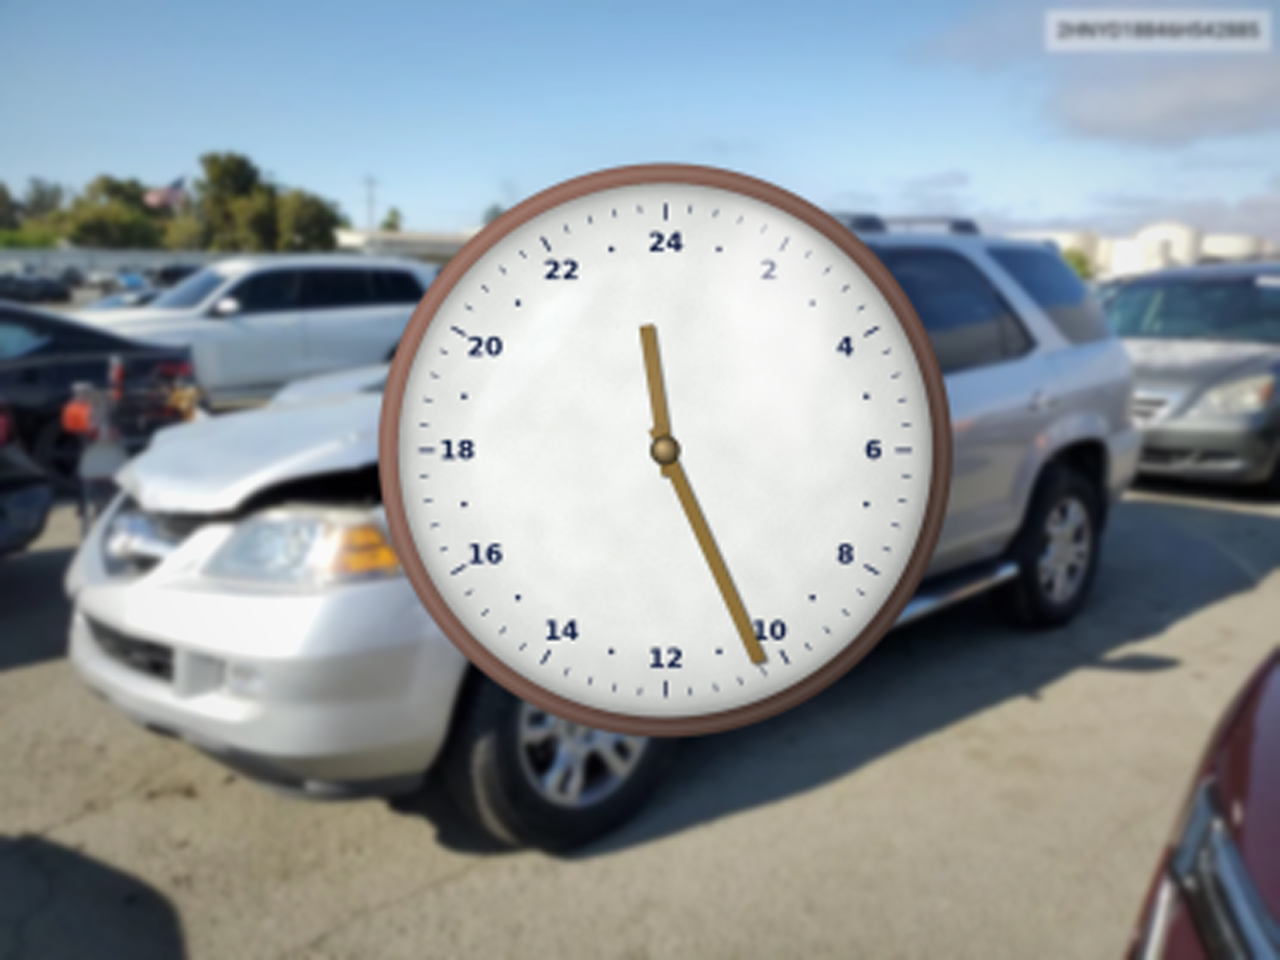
23:26
